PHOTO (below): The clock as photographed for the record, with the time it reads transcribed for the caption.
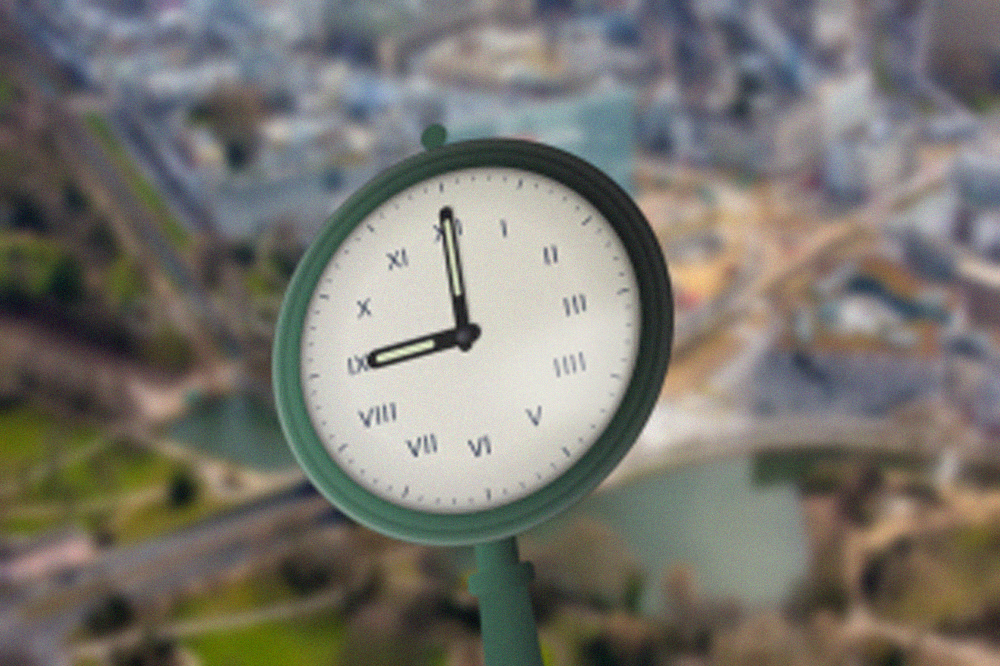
9:00
